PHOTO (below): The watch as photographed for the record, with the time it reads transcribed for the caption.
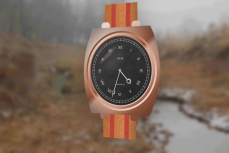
4:33
